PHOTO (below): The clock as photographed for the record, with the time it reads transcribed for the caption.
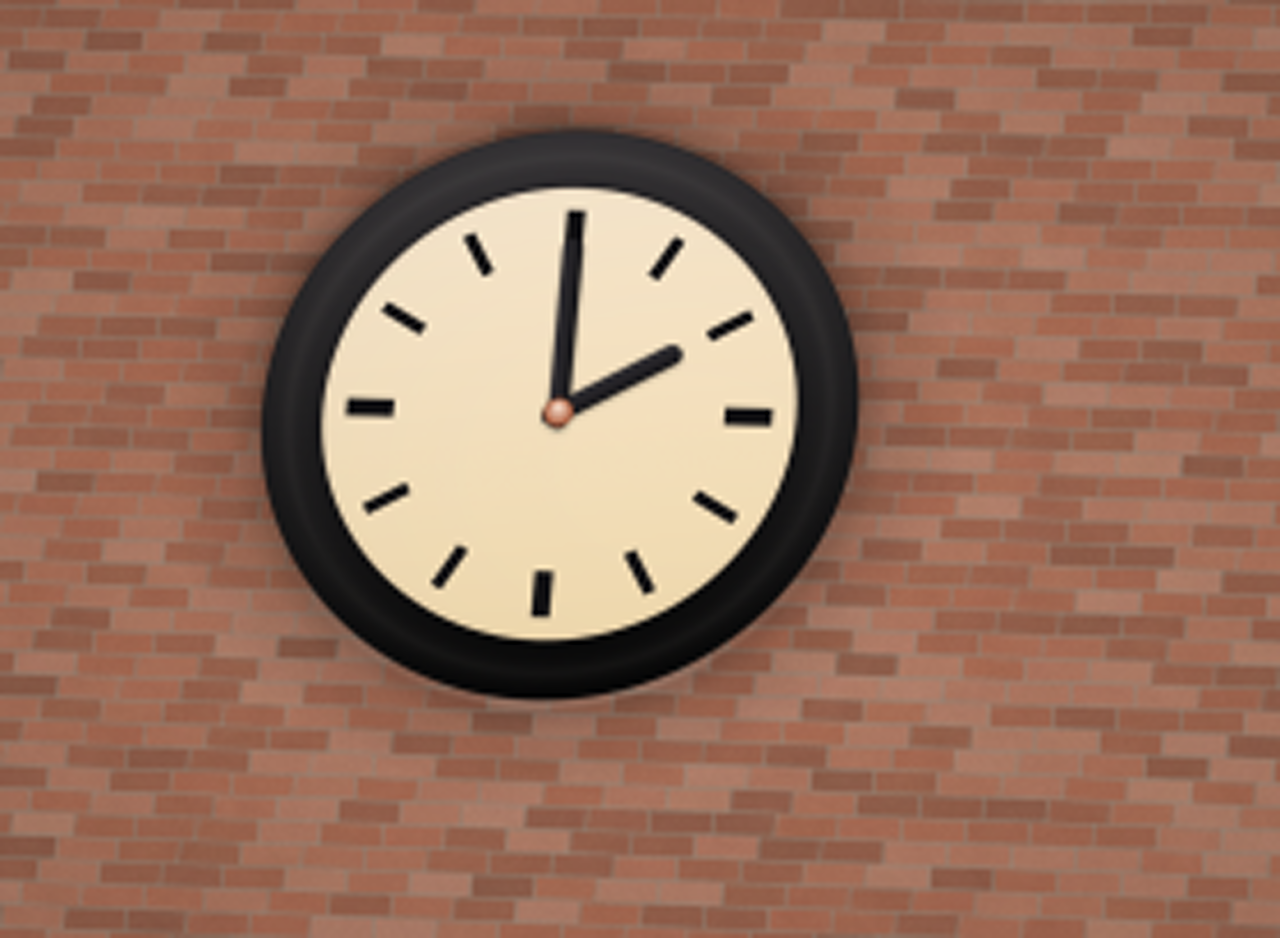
2:00
